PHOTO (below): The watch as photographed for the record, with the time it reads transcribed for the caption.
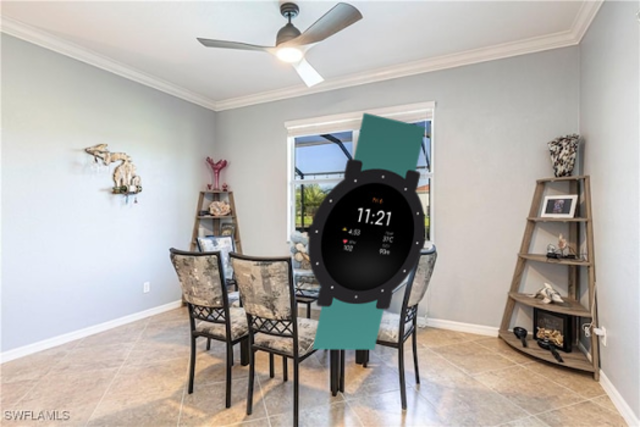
11:21
